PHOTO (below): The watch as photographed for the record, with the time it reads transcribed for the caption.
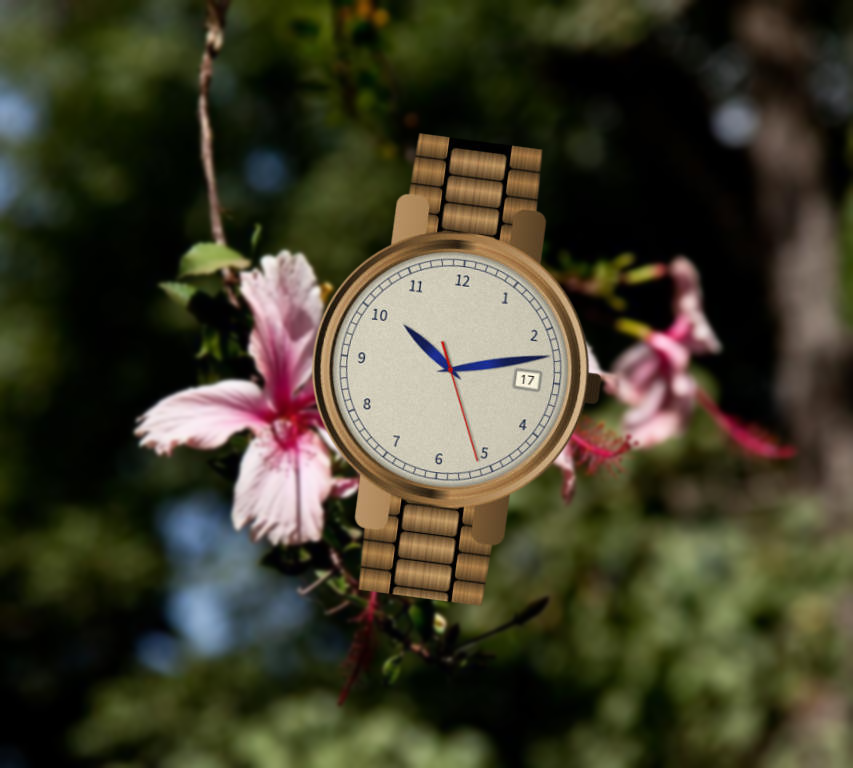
10:12:26
